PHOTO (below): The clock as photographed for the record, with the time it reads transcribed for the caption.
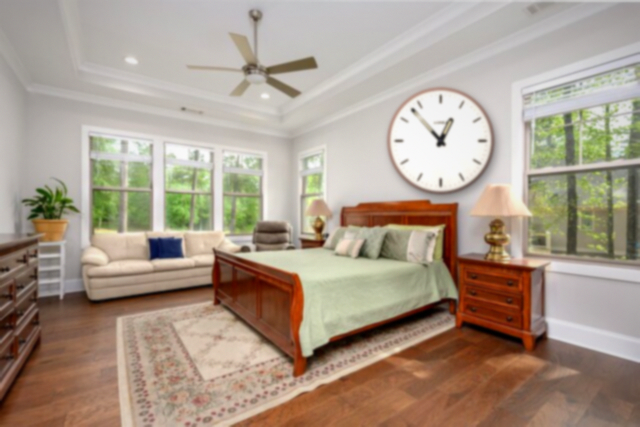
12:53
